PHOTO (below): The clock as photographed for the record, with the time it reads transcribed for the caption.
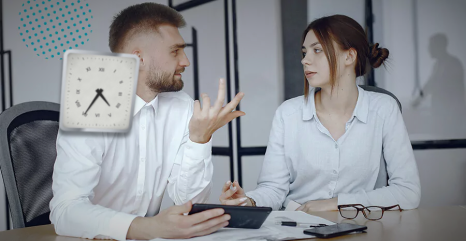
4:35
